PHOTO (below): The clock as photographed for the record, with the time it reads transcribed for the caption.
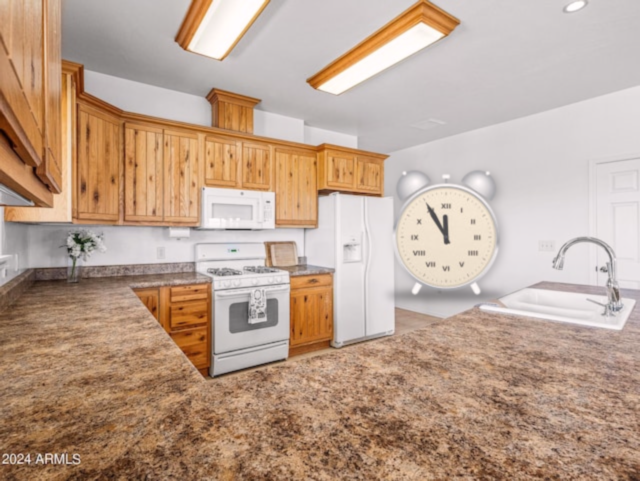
11:55
